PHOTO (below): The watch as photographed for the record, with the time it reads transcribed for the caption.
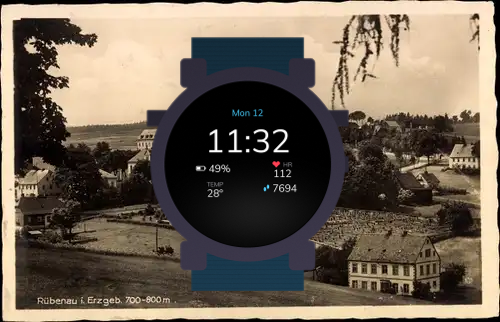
11:32
